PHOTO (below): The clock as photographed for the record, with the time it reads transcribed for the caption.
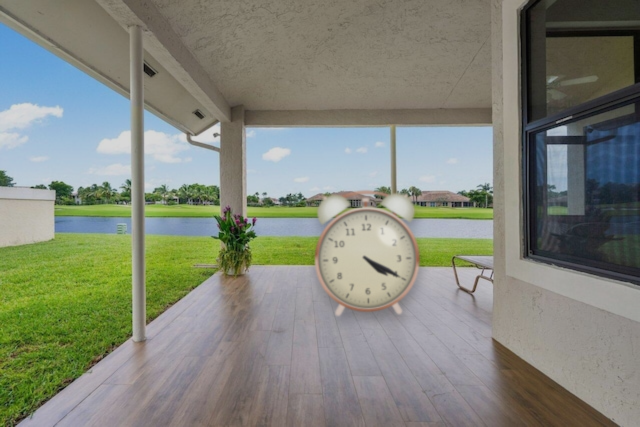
4:20
